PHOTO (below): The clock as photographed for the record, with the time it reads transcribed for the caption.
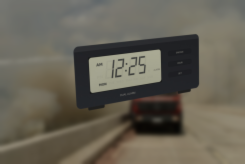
12:25
